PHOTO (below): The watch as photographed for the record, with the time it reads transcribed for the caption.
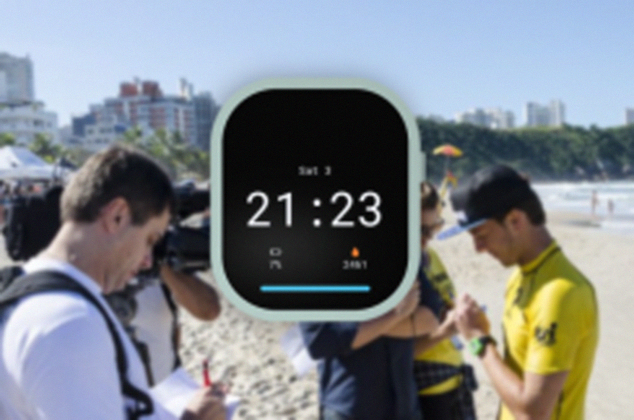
21:23
